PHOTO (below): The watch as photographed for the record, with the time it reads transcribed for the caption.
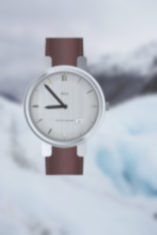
8:53
